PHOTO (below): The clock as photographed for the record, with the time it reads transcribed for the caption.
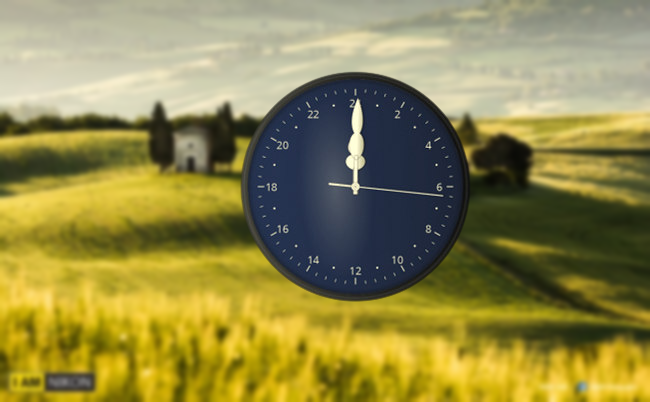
0:00:16
